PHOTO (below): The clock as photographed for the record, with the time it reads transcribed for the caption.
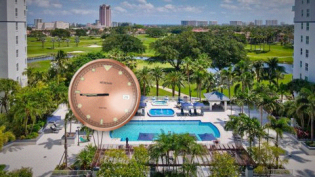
8:44
